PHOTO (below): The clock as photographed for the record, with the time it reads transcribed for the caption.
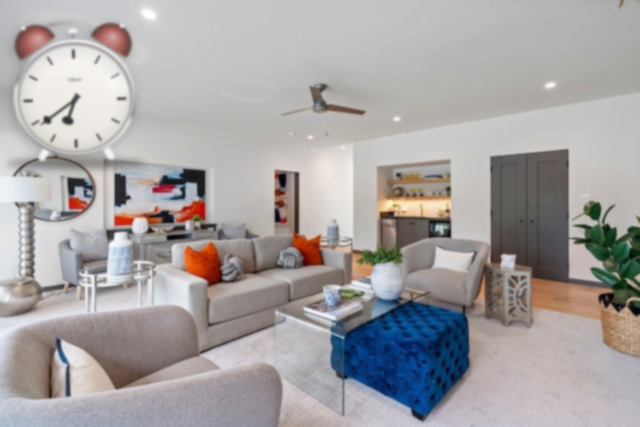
6:39
